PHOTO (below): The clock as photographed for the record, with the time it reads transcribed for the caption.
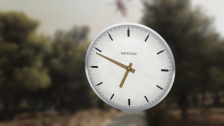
6:49
